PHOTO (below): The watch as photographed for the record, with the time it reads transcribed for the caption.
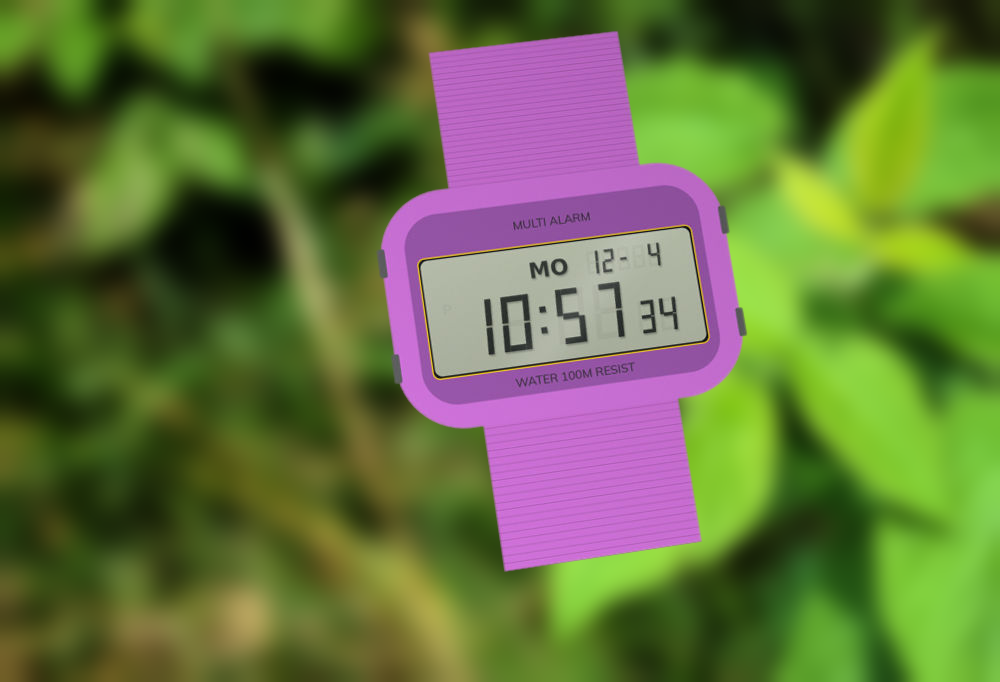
10:57:34
